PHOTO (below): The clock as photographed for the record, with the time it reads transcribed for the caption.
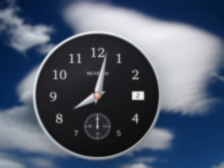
8:02
